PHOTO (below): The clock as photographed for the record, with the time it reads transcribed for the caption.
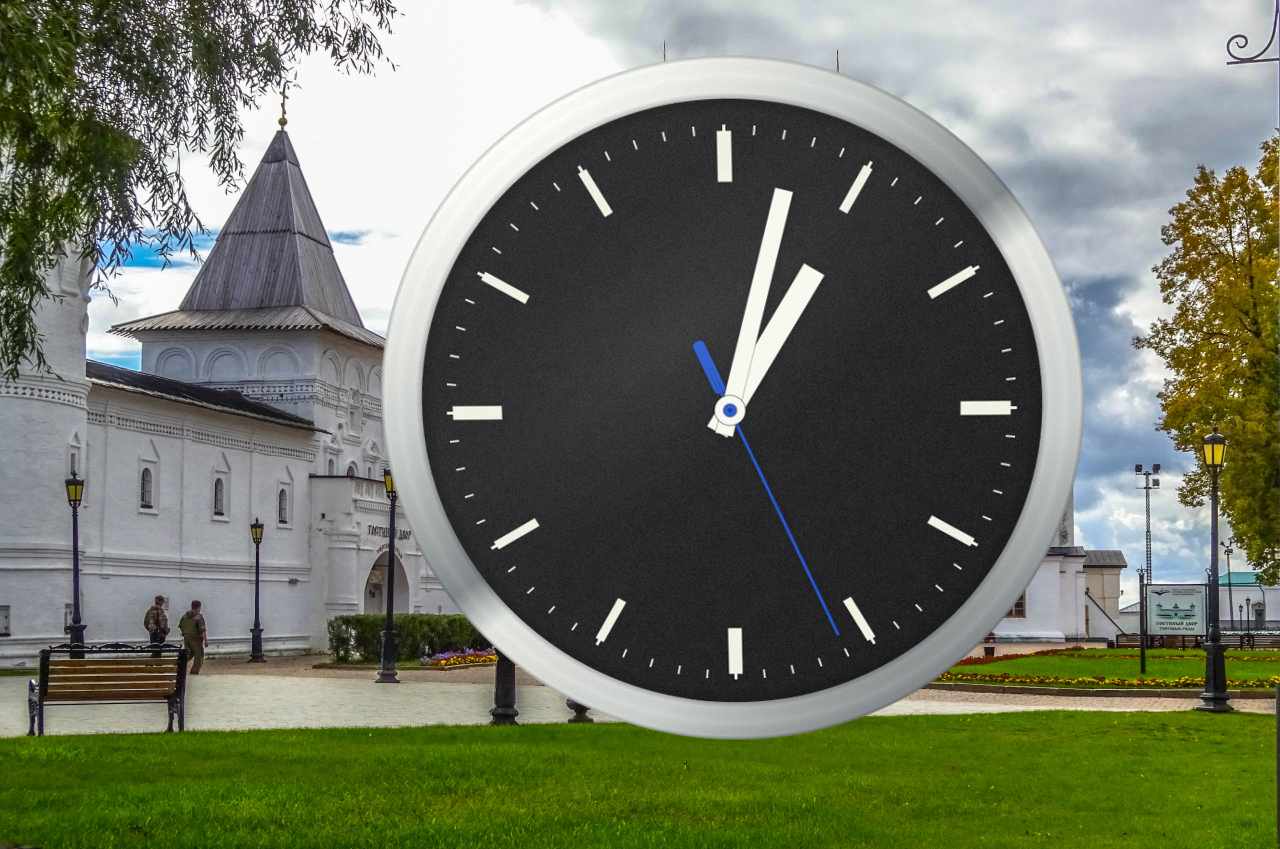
1:02:26
